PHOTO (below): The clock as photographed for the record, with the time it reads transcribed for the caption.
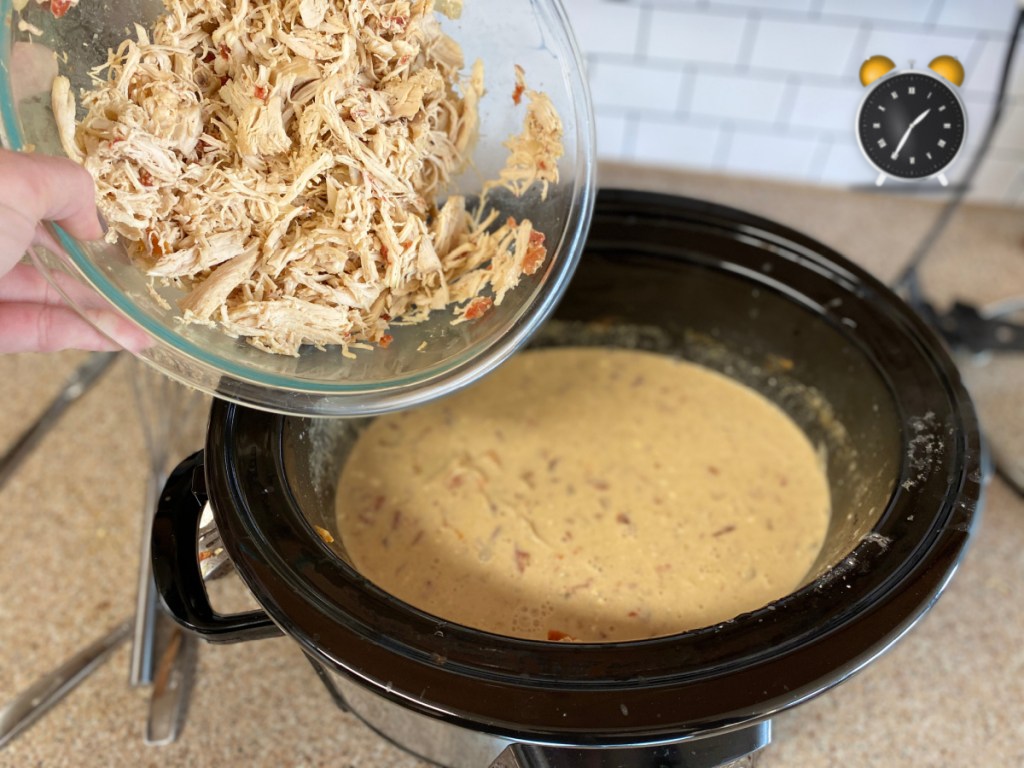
1:35
